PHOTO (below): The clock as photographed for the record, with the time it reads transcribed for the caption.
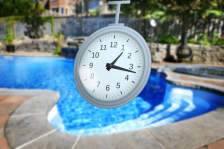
1:17
